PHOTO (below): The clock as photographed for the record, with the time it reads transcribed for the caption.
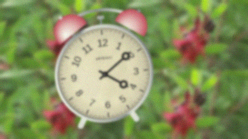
4:09
